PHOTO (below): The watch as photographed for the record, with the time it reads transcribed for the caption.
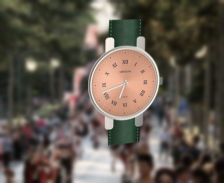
6:42
